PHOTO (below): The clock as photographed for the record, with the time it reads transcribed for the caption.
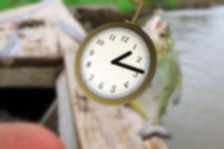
1:14
